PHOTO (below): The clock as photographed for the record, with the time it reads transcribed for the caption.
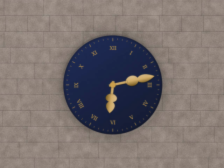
6:13
